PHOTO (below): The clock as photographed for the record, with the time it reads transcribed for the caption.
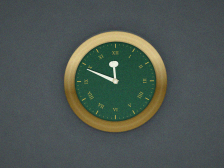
11:49
